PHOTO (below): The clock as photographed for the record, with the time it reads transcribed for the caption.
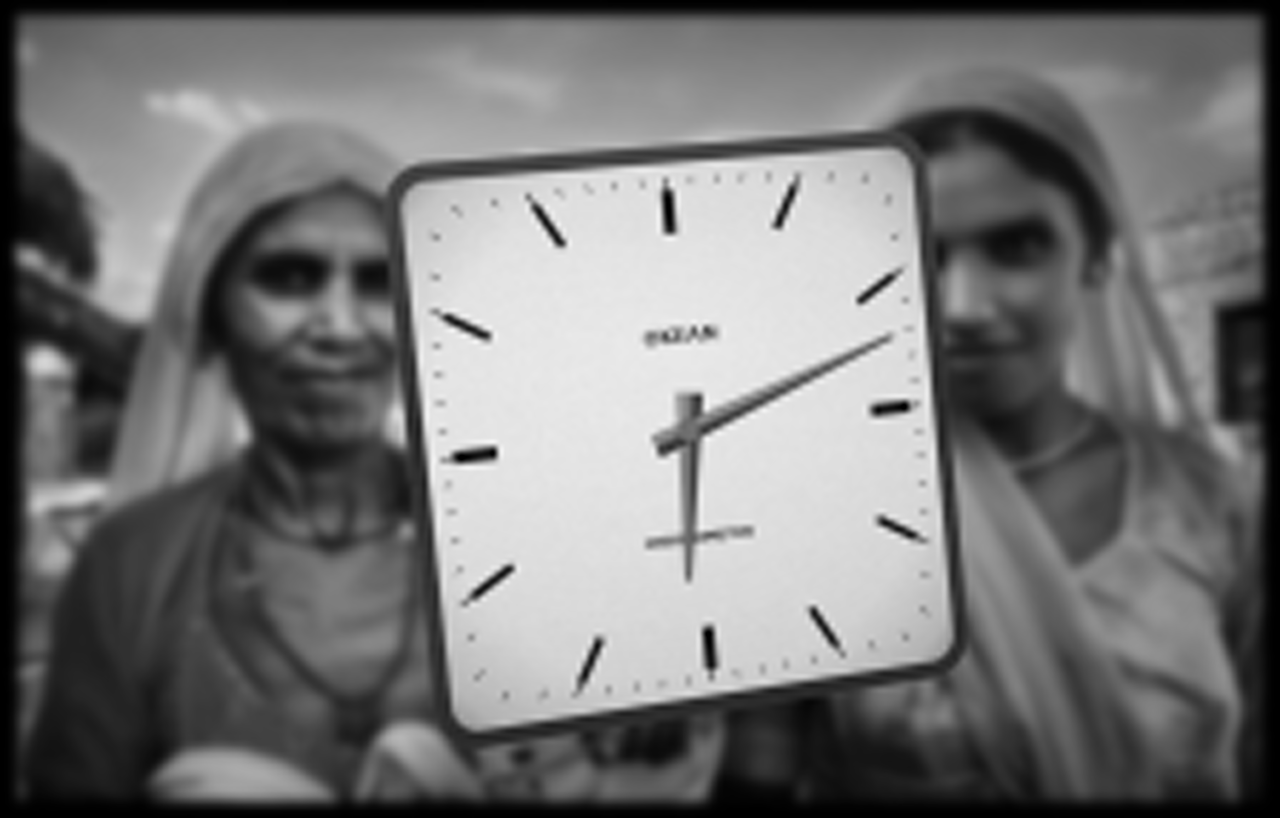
6:12
